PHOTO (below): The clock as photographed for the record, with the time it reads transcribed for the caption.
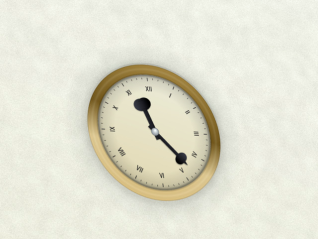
11:23
